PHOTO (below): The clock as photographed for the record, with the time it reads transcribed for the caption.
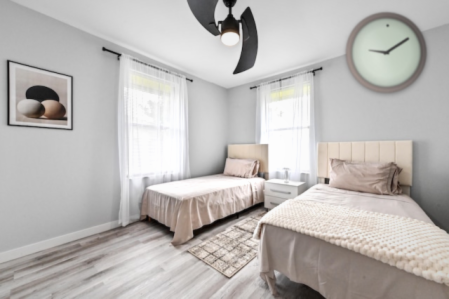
9:09
